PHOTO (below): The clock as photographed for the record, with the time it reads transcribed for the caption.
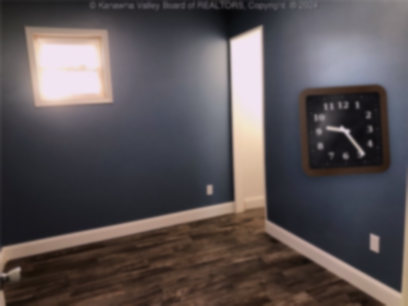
9:24
